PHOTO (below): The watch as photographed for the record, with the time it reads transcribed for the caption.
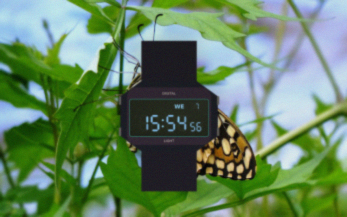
15:54:56
